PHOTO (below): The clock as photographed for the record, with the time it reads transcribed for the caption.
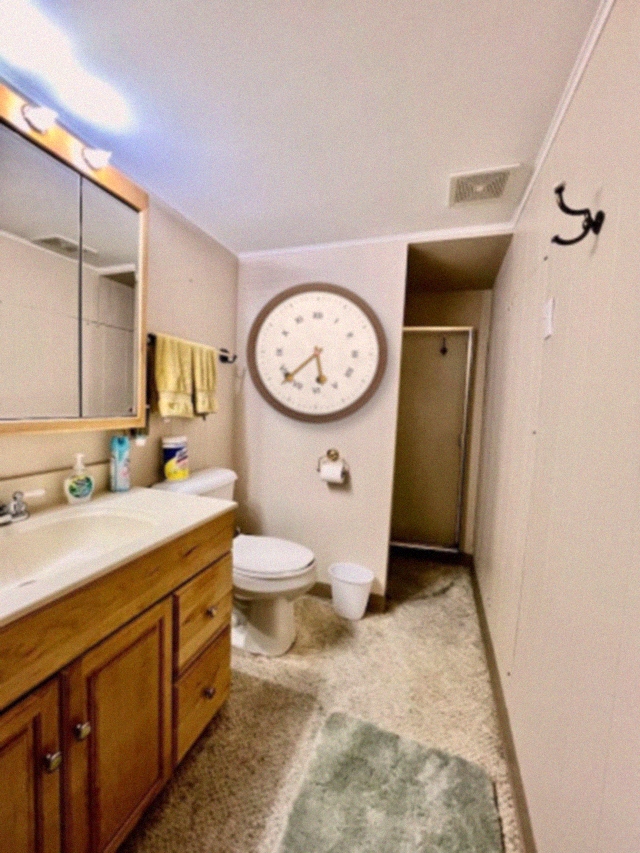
5:38
